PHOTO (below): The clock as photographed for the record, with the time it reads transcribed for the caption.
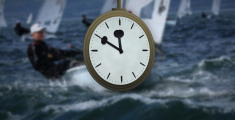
11:50
